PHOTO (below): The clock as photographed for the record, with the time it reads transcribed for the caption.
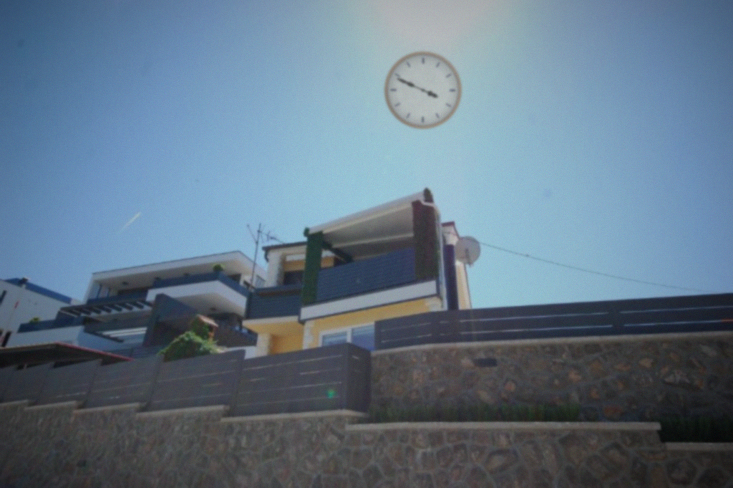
3:49
